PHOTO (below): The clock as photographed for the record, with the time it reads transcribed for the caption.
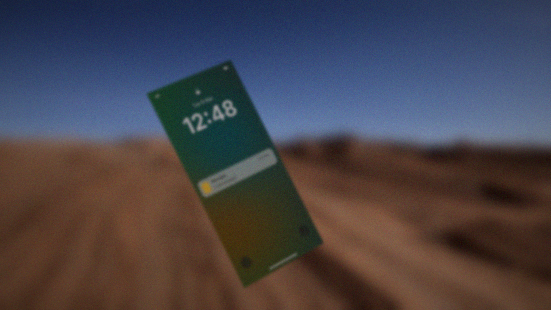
12:48
